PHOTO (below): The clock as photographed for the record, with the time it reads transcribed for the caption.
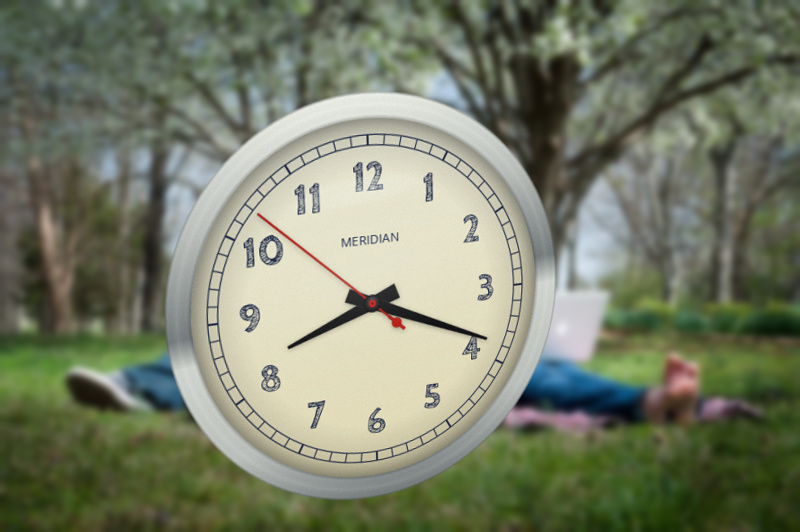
8:18:52
